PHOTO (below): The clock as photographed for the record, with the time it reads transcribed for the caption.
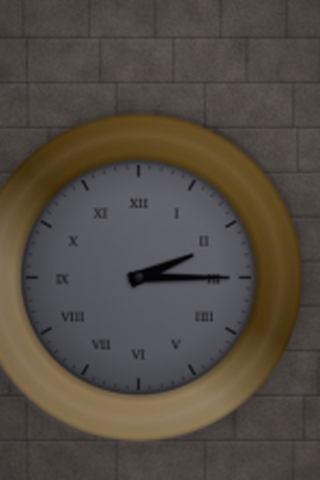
2:15
